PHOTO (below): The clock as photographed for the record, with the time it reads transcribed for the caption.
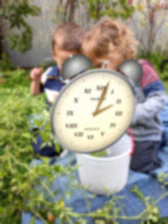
2:02
